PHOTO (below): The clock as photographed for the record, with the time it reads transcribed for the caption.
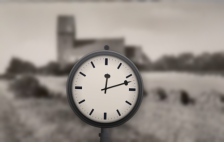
12:12
